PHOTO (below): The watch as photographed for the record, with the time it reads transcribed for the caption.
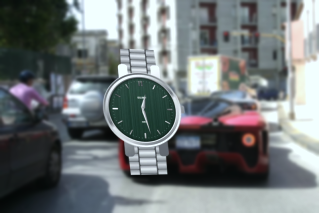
12:28
